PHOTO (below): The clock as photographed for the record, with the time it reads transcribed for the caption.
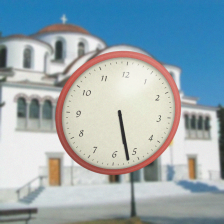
5:27
